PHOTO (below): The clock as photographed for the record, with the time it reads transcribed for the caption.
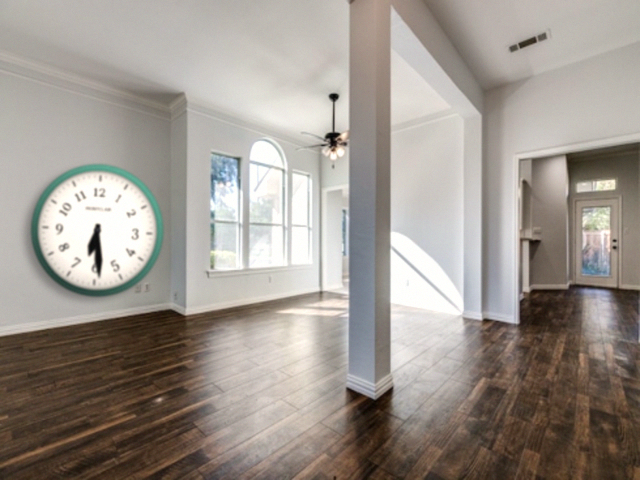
6:29
